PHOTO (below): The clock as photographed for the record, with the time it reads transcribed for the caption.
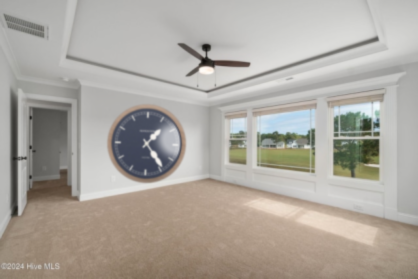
1:24
